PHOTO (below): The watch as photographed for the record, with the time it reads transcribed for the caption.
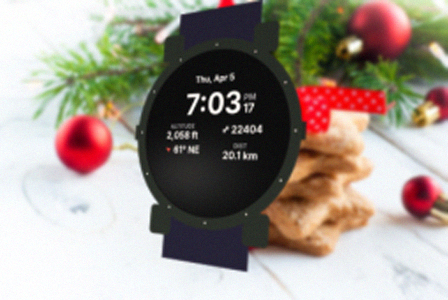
7:03
